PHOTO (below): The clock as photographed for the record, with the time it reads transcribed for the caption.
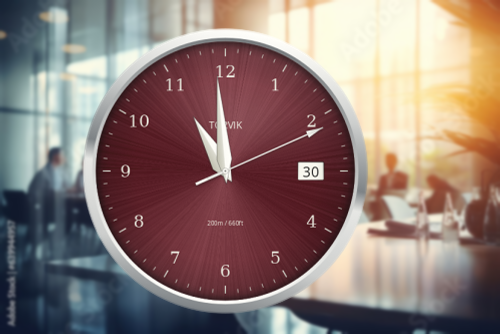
10:59:11
